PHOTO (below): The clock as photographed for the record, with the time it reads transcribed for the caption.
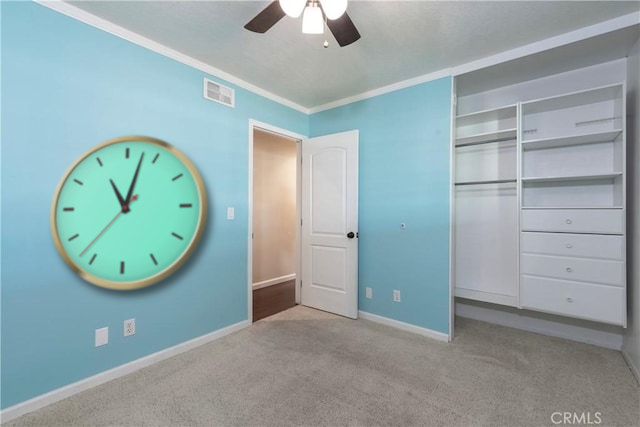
11:02:37
